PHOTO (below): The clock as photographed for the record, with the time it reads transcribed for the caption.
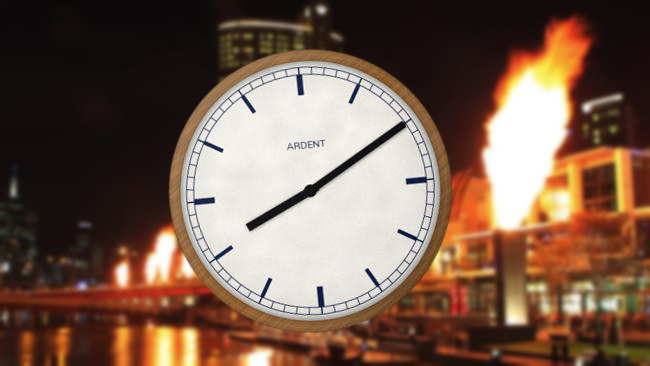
8:10
